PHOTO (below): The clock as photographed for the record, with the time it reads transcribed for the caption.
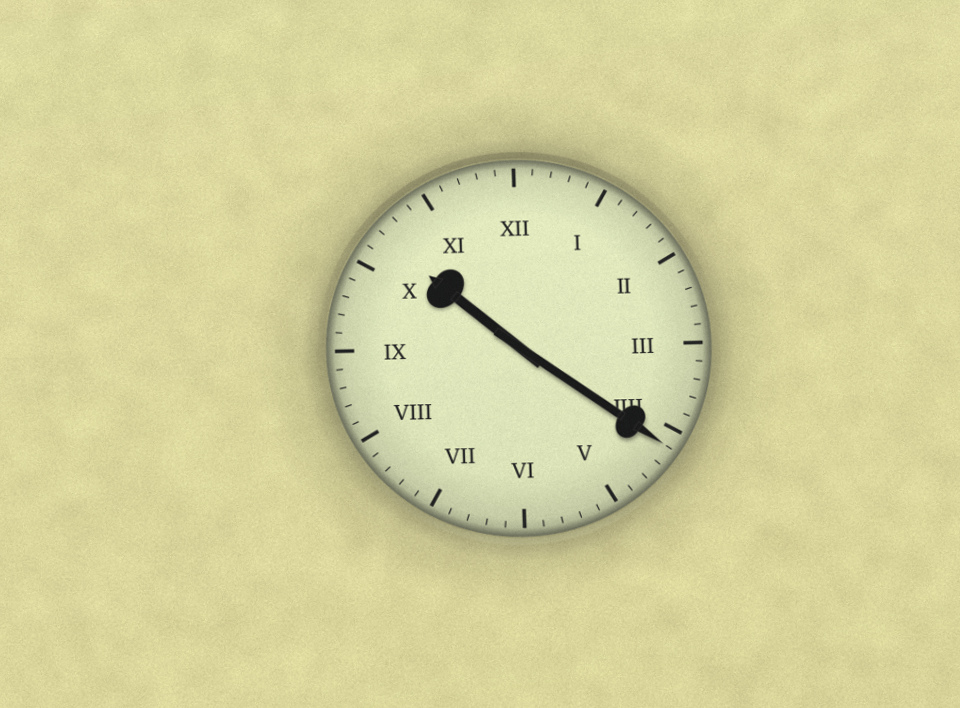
10:21
